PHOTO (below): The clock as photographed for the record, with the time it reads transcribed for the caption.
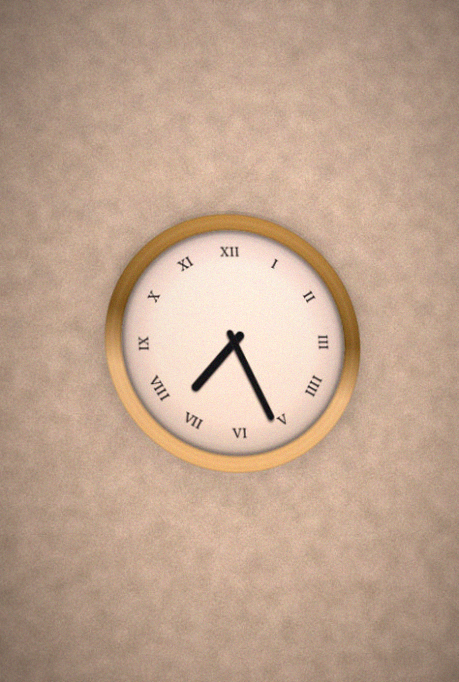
7:26
